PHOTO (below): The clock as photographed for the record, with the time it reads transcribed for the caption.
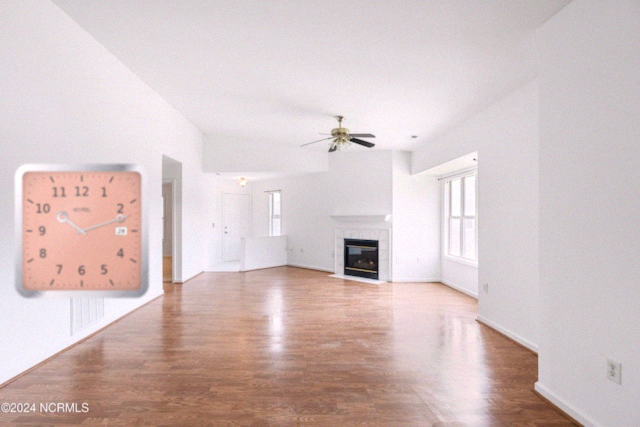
10:12
